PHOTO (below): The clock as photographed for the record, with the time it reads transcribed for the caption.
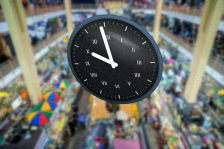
9:59
